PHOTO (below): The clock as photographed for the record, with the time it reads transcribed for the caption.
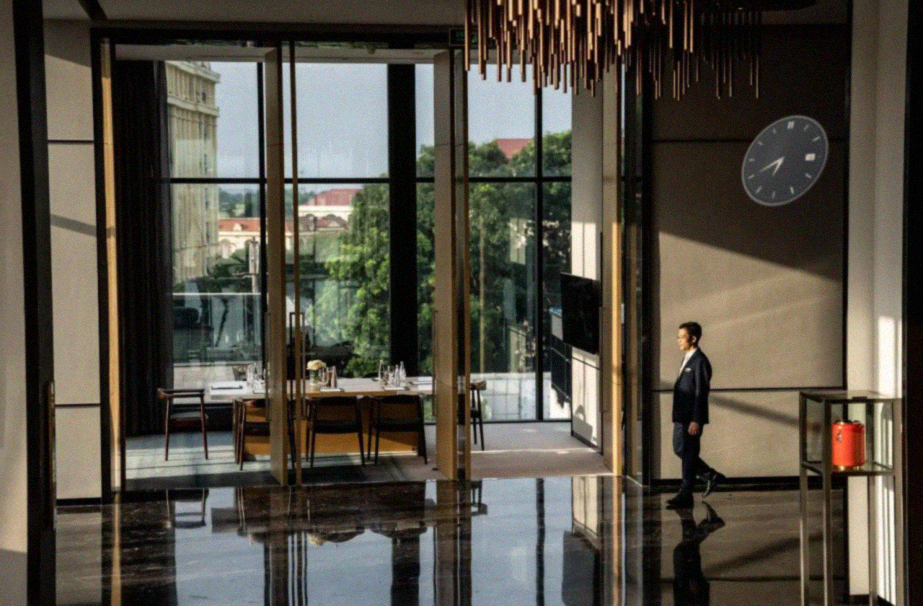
6:40
